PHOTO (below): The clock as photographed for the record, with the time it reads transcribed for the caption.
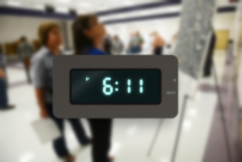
6:11
